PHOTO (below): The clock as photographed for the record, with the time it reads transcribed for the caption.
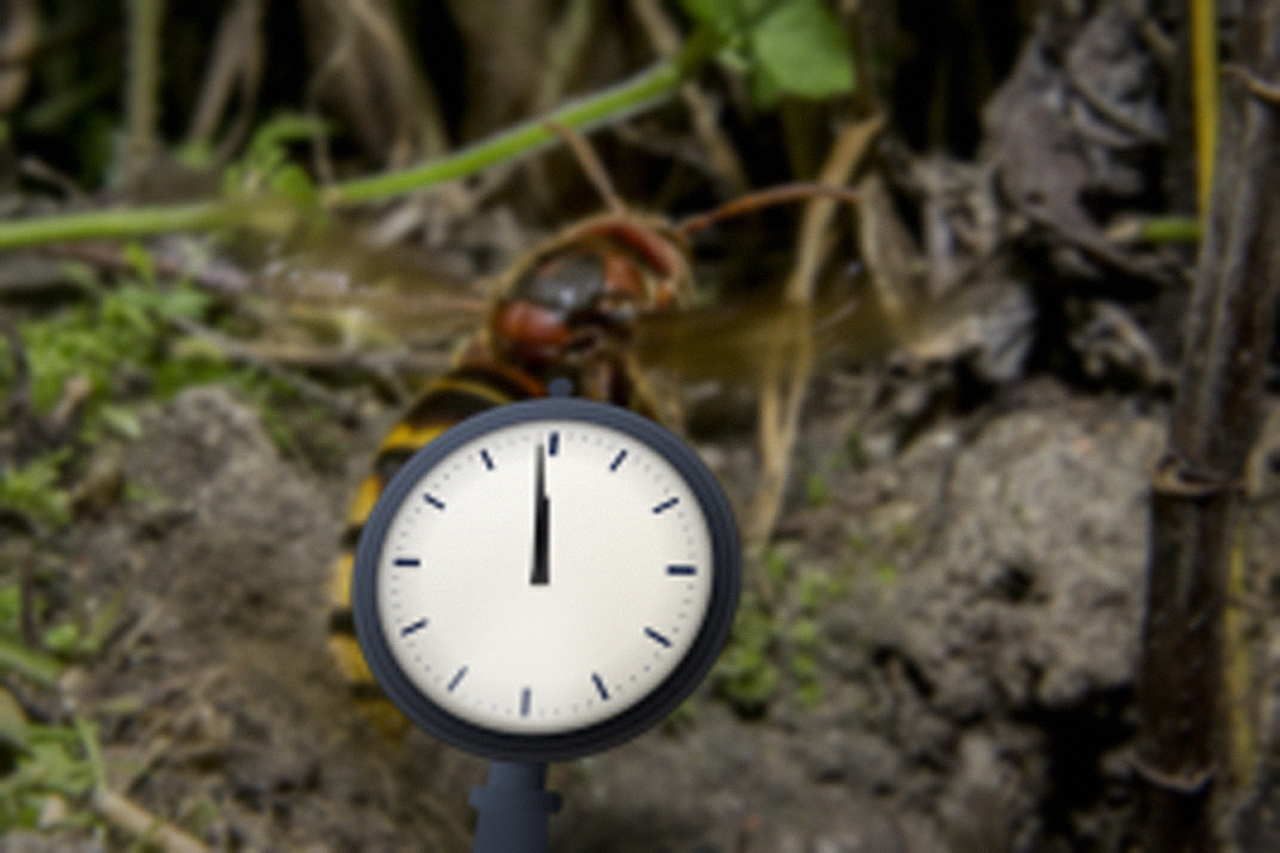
11:59
